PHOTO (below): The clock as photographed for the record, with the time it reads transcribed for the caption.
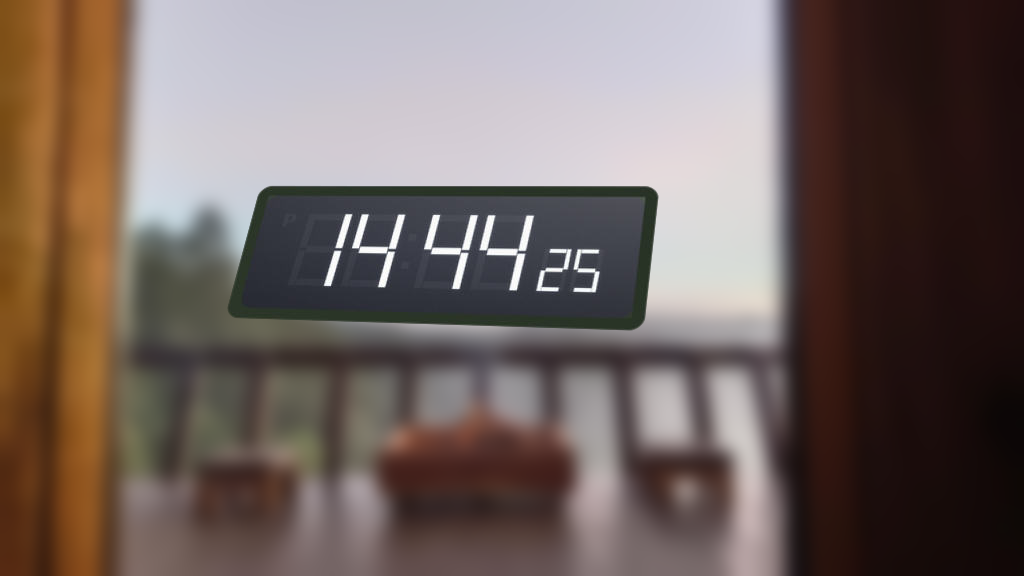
14:44:25
